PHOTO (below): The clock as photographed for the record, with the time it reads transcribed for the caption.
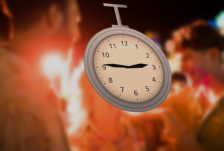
2:46
